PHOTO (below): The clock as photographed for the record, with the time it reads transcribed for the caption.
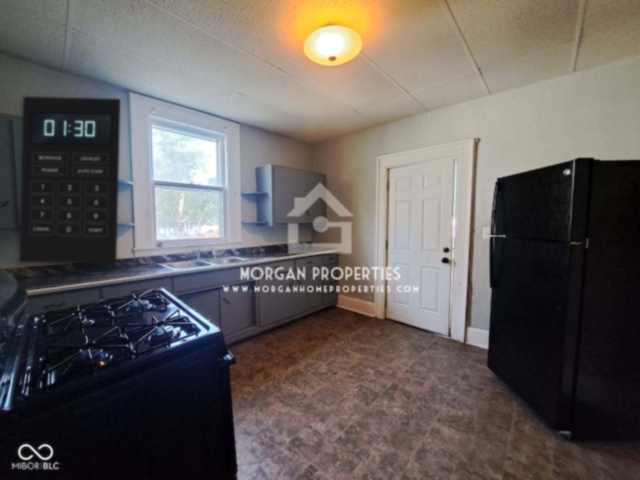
1:30
